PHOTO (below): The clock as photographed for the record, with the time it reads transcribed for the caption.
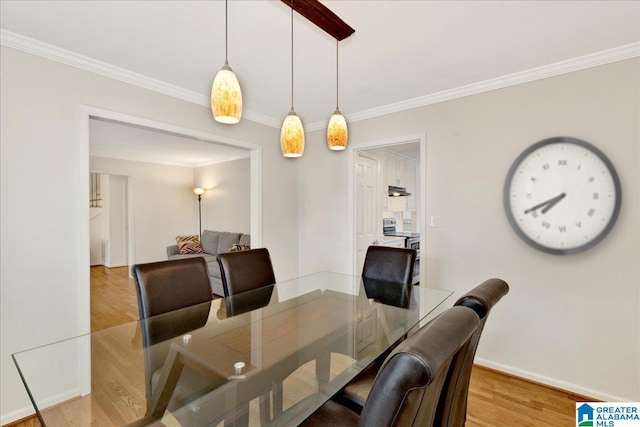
7:41
